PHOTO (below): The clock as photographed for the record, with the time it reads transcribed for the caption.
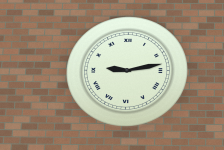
9:13
